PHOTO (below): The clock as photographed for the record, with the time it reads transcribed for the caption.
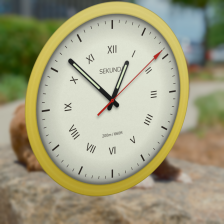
12:52:09
